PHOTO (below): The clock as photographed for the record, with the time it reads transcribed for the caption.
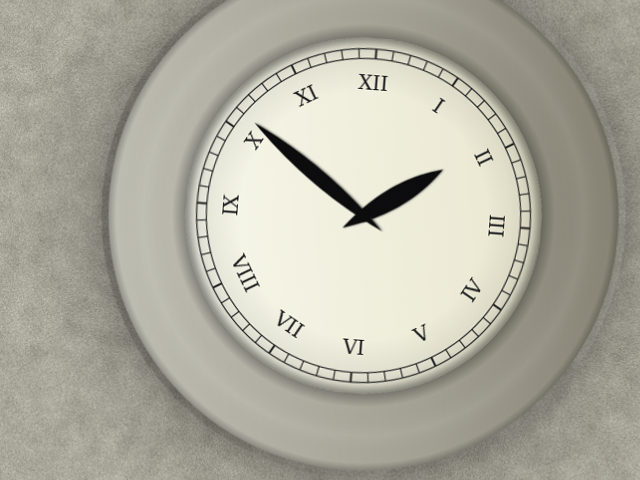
1:51
